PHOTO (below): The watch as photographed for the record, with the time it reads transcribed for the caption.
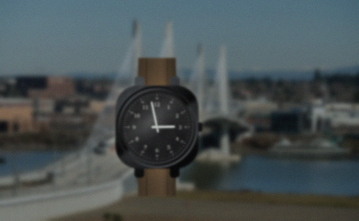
2:58
